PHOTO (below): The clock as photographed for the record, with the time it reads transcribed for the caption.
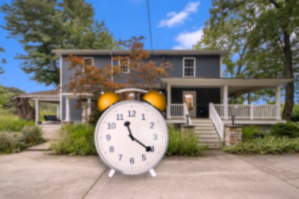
11:21
